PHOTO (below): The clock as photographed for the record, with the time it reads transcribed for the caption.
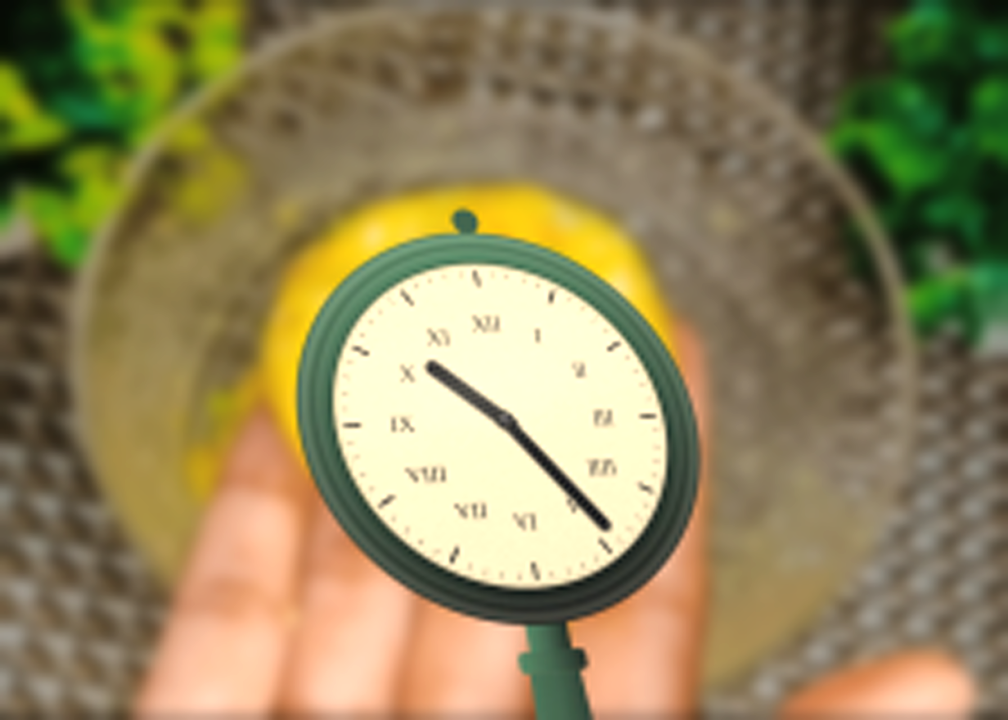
10:24
